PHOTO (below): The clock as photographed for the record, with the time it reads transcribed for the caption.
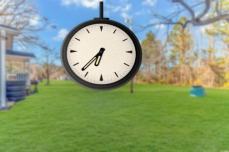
6:37
